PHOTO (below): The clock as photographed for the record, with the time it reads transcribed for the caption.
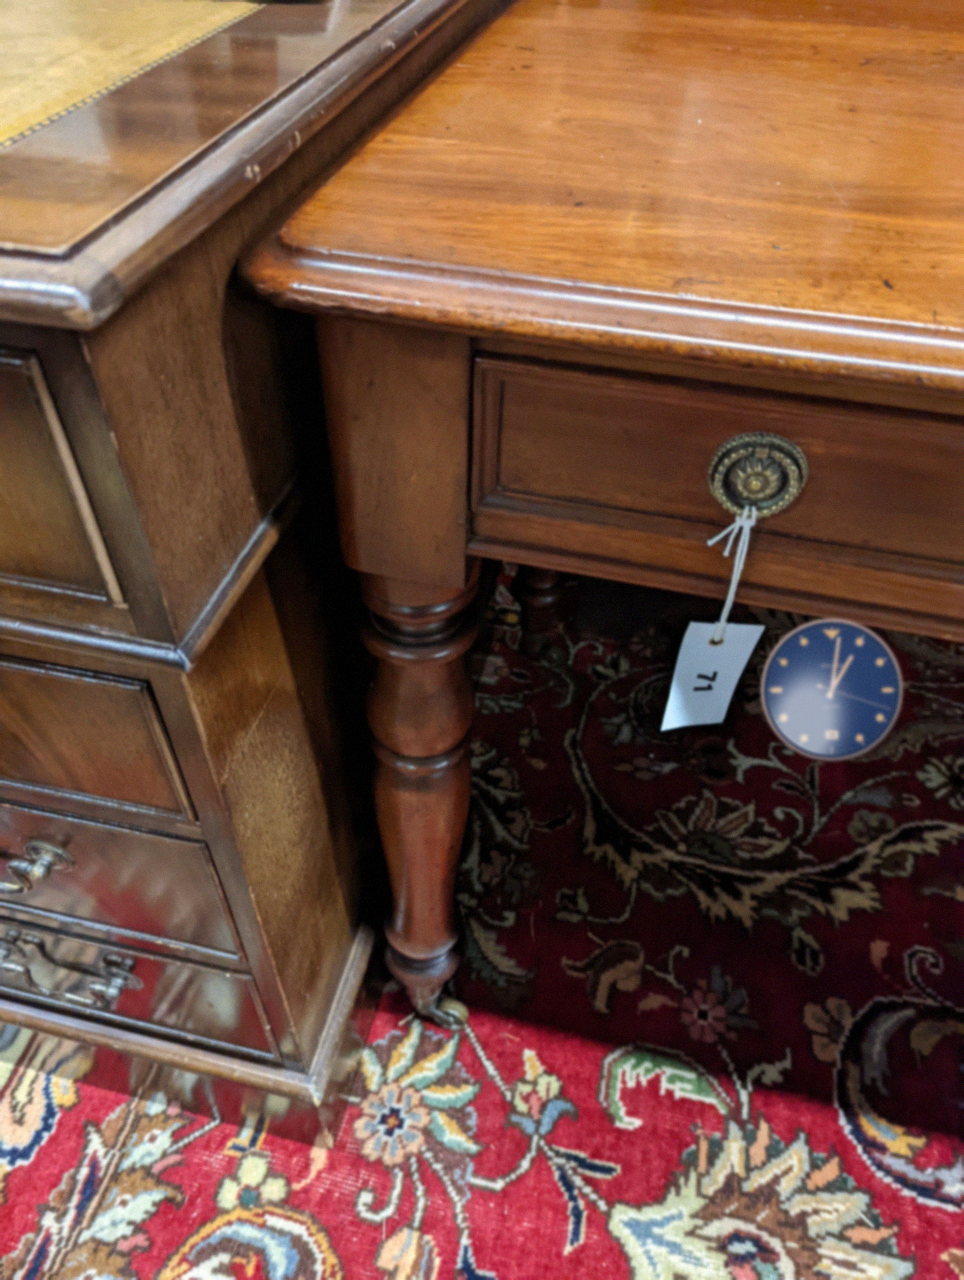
1:01:18
